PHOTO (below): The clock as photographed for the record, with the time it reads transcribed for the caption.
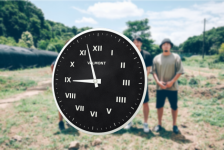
8:57
